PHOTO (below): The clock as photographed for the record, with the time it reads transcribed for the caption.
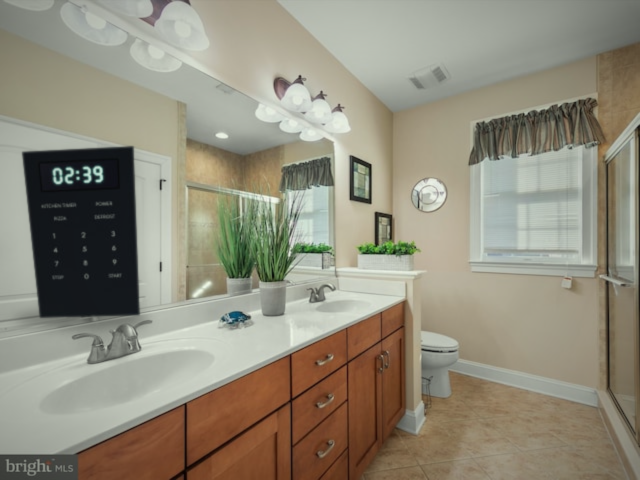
2:39
